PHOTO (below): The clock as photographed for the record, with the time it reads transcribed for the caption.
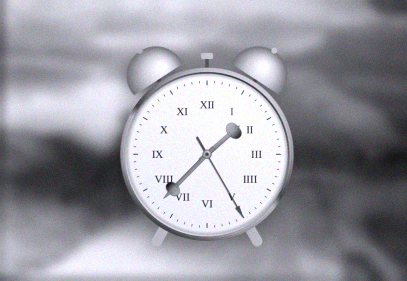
1:37:25
